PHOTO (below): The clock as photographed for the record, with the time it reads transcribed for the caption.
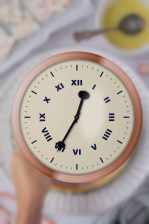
12:35
